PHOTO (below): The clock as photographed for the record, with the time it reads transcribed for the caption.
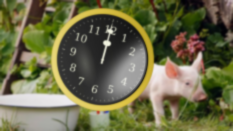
12:00
